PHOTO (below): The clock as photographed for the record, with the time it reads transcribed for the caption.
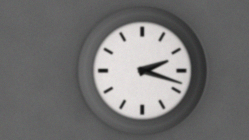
2:18
